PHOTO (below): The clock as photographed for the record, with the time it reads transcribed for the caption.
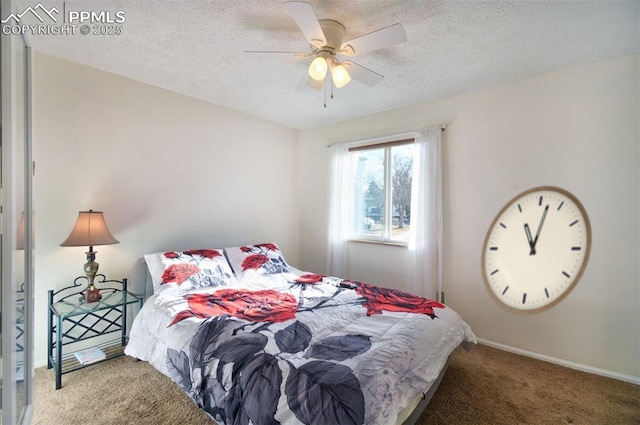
11:02
